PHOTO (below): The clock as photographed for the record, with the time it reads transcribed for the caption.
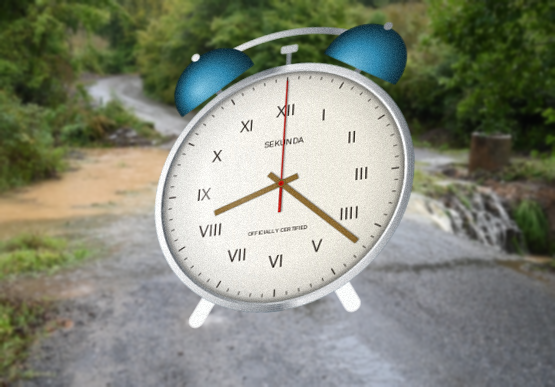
8:22:00
